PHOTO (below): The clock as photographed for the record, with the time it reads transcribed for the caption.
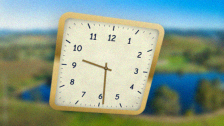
9:29
